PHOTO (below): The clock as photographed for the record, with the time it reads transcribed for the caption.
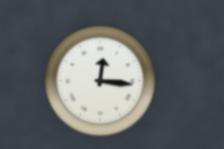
12:16
